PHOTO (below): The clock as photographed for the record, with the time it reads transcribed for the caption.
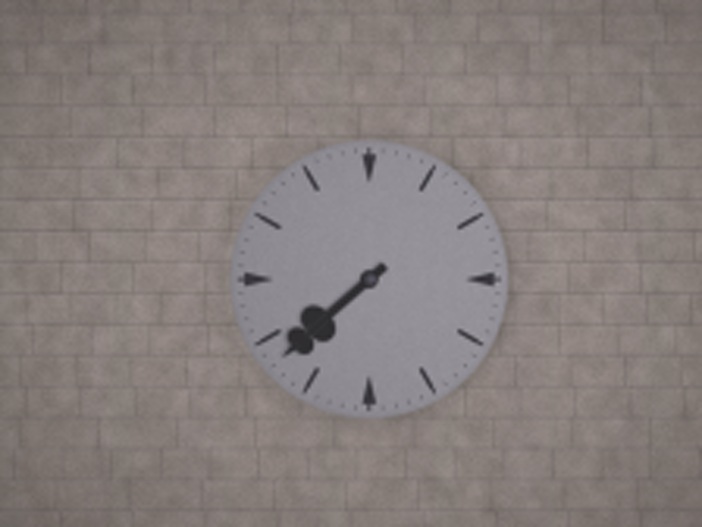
7:38
